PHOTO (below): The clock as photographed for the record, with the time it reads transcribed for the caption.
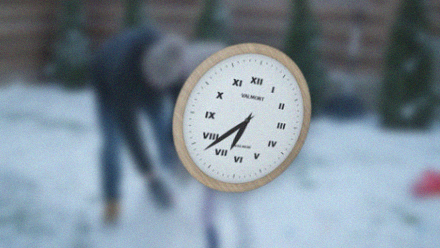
6:38
